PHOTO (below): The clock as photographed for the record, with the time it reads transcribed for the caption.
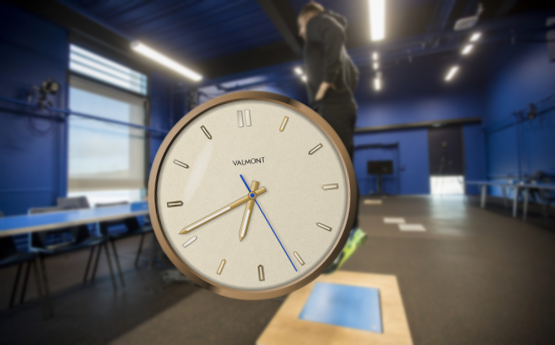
6:41:26
